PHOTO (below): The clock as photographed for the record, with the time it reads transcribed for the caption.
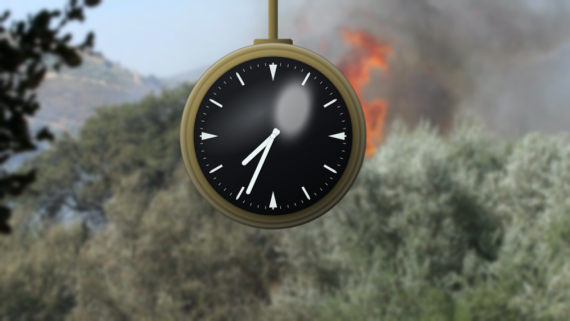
7:34
